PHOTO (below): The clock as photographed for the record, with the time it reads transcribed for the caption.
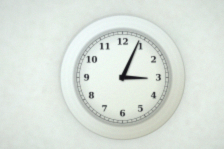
3:04
